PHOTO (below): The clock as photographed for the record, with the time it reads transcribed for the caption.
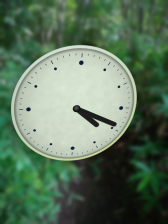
4:19
